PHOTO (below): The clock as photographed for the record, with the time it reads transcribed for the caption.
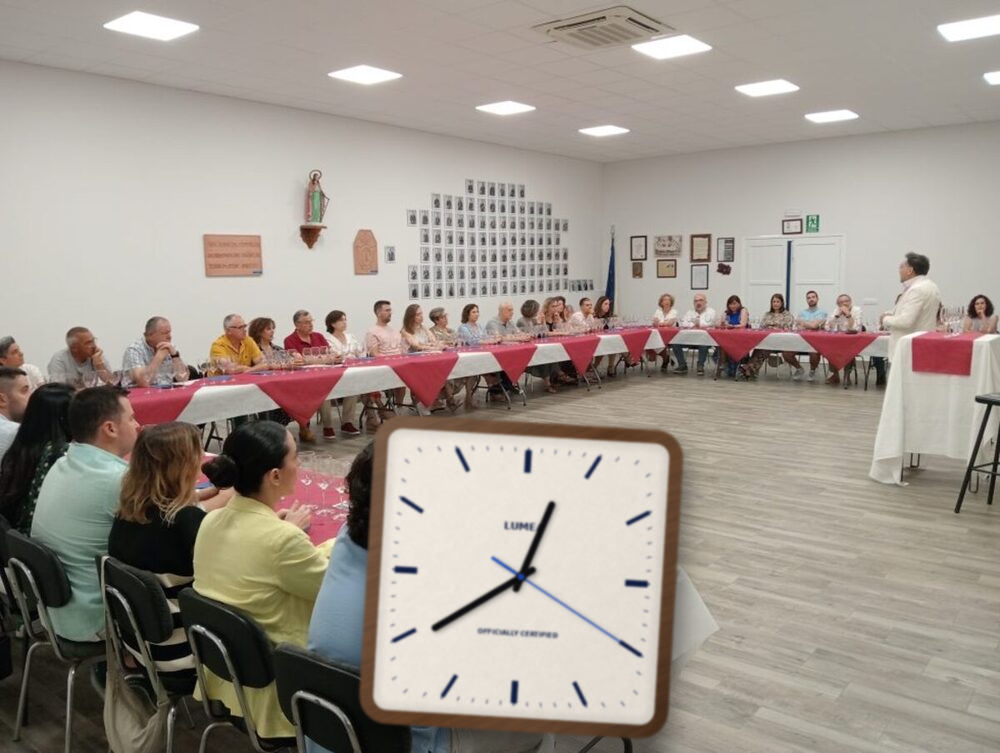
12:39:20
